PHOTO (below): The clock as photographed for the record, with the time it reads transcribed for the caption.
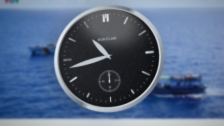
10:43
